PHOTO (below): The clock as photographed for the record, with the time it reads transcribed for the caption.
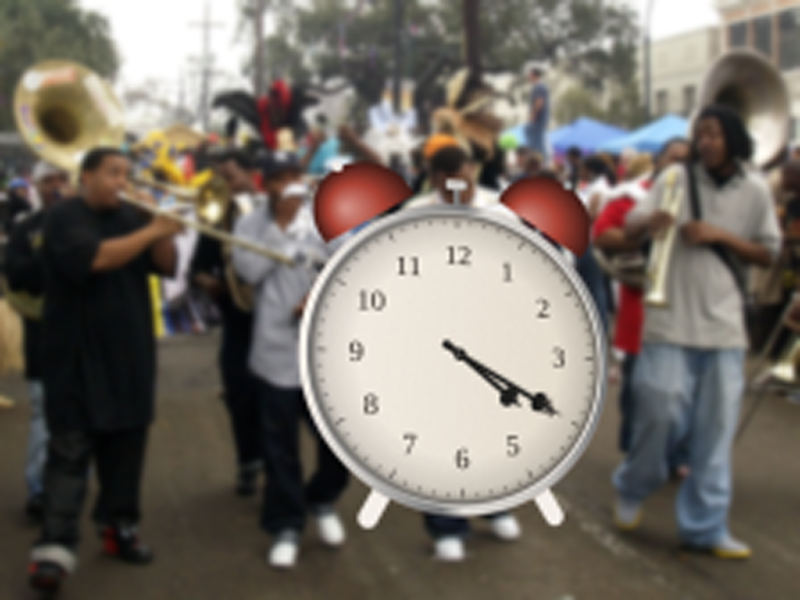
4:20
